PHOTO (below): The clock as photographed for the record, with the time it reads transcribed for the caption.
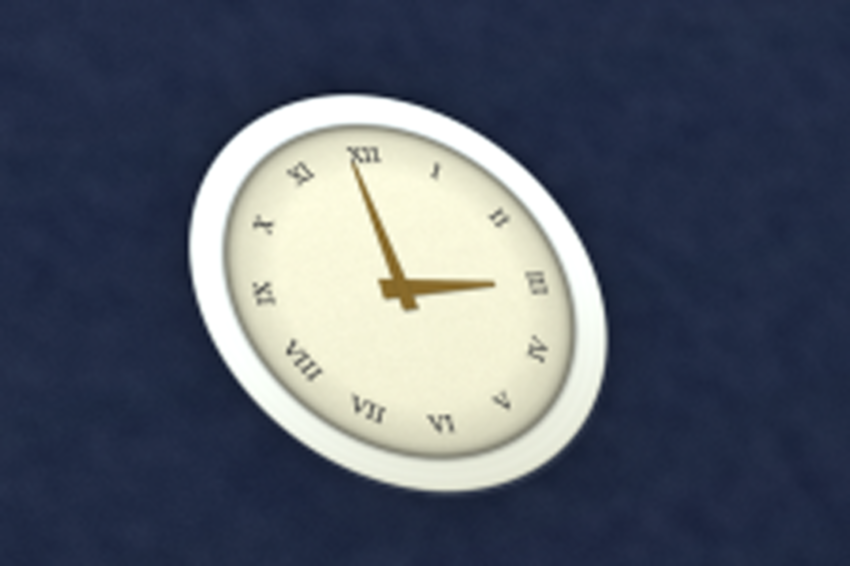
2:59
